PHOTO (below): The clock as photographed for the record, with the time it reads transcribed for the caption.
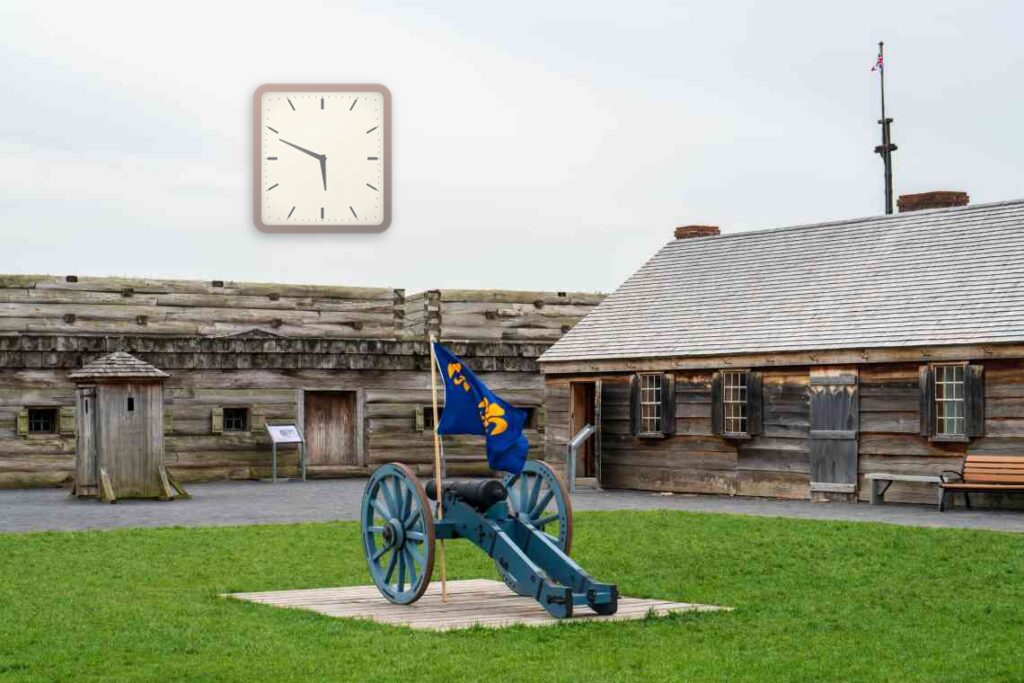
5:49
